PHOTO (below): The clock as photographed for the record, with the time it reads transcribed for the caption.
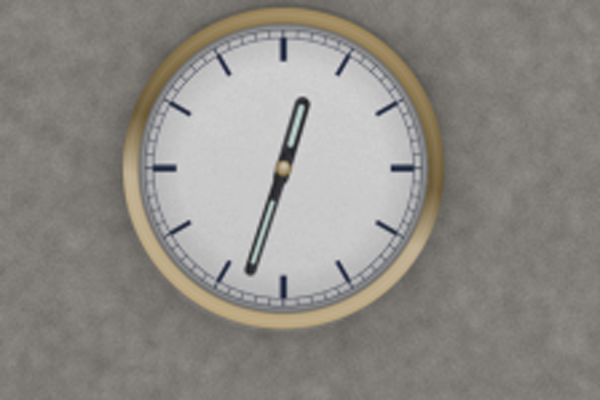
12:33
